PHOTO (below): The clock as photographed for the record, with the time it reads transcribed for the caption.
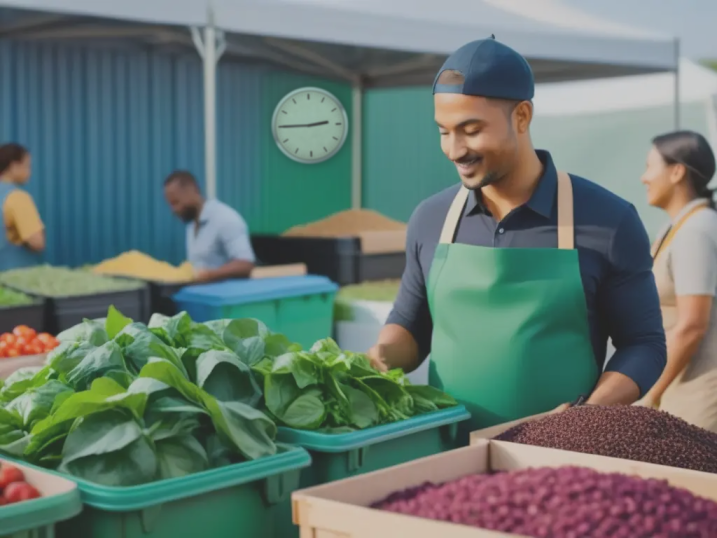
2:45
